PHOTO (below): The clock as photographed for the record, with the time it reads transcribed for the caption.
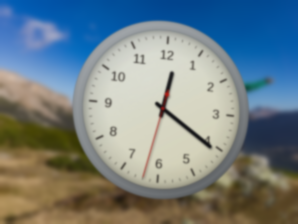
12:20:32
